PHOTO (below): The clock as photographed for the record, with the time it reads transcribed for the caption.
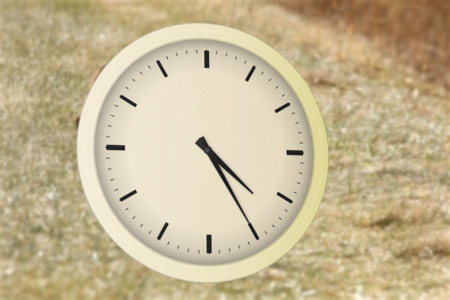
4:25
